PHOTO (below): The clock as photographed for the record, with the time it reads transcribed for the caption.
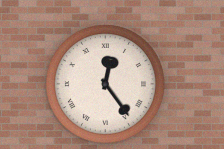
12:24
